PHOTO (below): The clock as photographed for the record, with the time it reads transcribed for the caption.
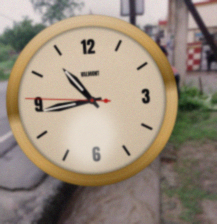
10:43:46
